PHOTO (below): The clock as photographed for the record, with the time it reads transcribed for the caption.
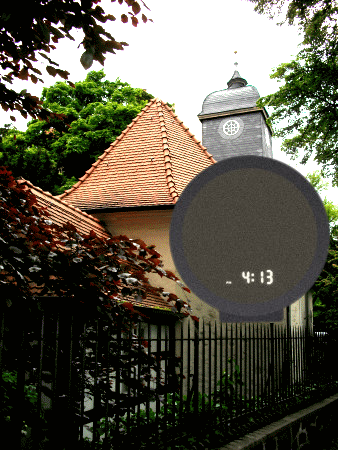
4:13
